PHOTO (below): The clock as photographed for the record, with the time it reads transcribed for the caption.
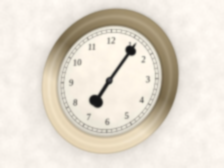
7:06
